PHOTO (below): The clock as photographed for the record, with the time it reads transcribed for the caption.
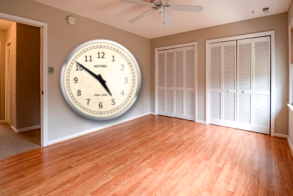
4:51
